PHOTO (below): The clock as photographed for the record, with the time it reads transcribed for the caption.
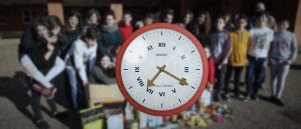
7:20
